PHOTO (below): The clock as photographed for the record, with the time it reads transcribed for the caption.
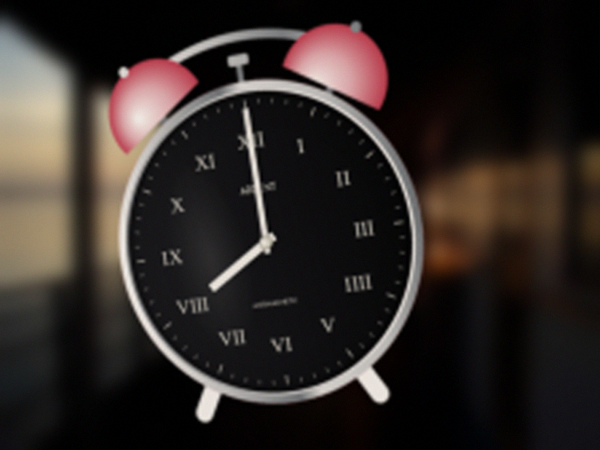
8:00
